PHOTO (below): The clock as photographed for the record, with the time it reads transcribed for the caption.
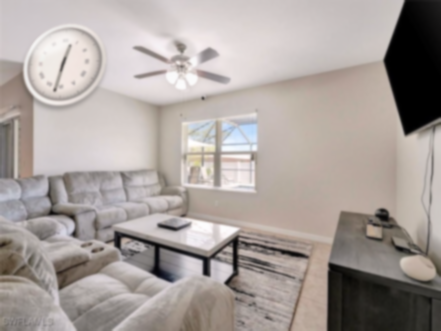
12:32
